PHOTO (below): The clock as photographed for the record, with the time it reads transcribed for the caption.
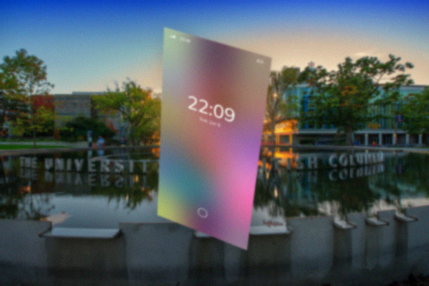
22:09
